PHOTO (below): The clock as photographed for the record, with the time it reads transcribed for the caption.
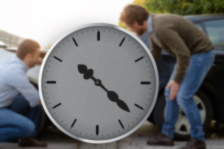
10:22
